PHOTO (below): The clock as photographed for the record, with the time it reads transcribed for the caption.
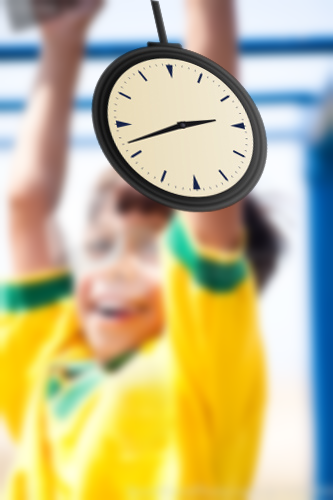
2:42
